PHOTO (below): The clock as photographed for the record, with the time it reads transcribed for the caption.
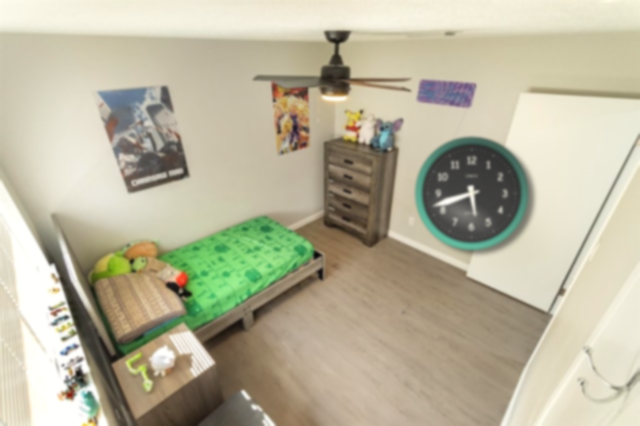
5:42
